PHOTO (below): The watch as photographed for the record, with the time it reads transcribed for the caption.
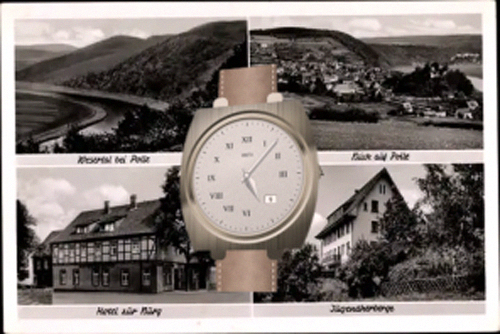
5:07
